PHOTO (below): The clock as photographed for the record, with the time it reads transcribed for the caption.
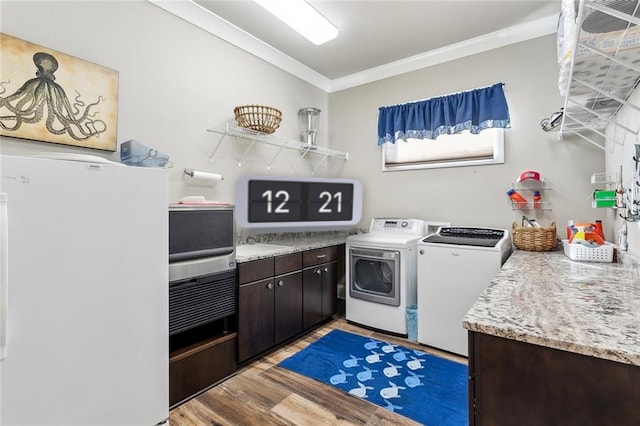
12:21
